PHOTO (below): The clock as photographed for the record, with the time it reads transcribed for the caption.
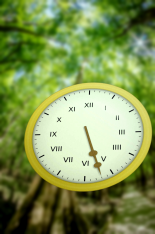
5:27
